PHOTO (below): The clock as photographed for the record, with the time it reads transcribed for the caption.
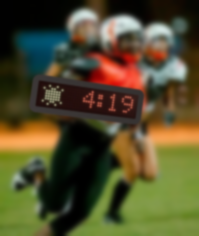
4:19
